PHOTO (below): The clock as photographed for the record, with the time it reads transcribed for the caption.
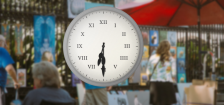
6:30
